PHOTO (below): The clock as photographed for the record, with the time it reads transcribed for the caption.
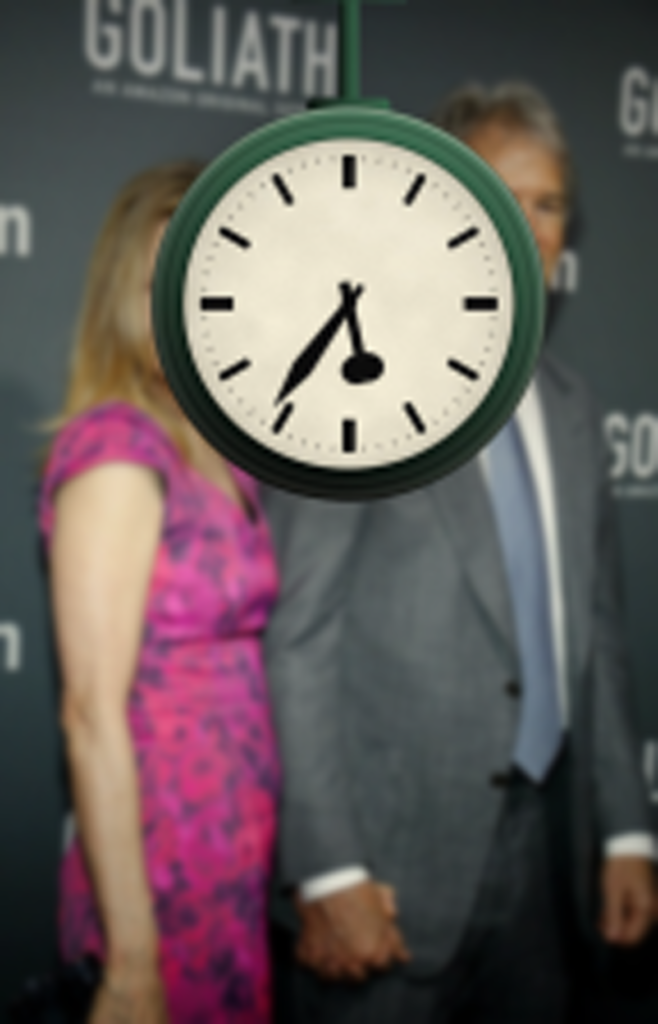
5:36
